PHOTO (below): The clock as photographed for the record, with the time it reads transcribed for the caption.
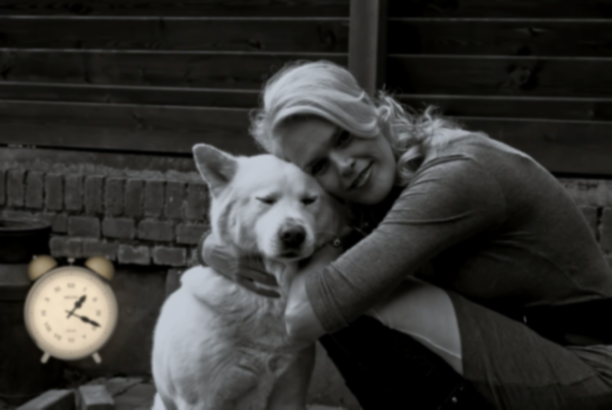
1:19
